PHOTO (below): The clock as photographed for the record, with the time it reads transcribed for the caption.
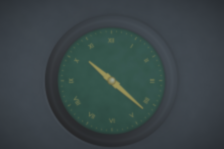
10:22
